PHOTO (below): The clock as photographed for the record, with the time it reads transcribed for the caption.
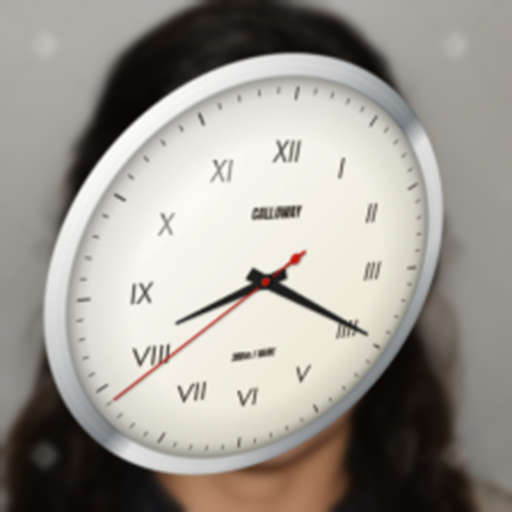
8:19:39
